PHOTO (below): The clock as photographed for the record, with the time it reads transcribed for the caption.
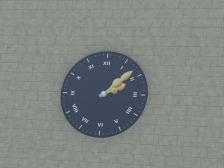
2:08
